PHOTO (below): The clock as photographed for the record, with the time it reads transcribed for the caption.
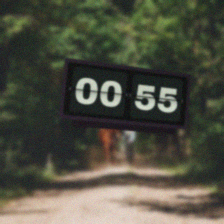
0:55
